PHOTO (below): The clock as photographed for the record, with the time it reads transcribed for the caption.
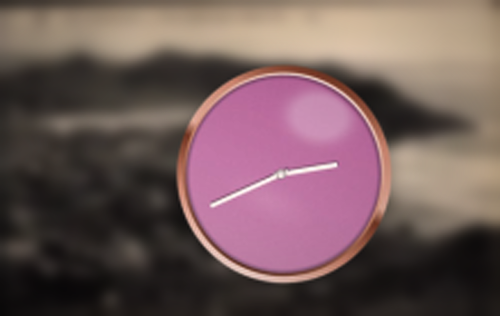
2:41
